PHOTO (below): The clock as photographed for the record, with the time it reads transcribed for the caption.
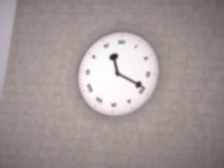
11:19
